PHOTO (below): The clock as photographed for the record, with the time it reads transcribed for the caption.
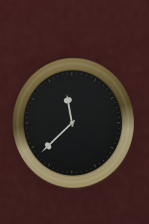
11:38
